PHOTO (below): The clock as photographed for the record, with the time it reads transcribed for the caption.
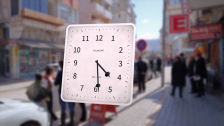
4:29
